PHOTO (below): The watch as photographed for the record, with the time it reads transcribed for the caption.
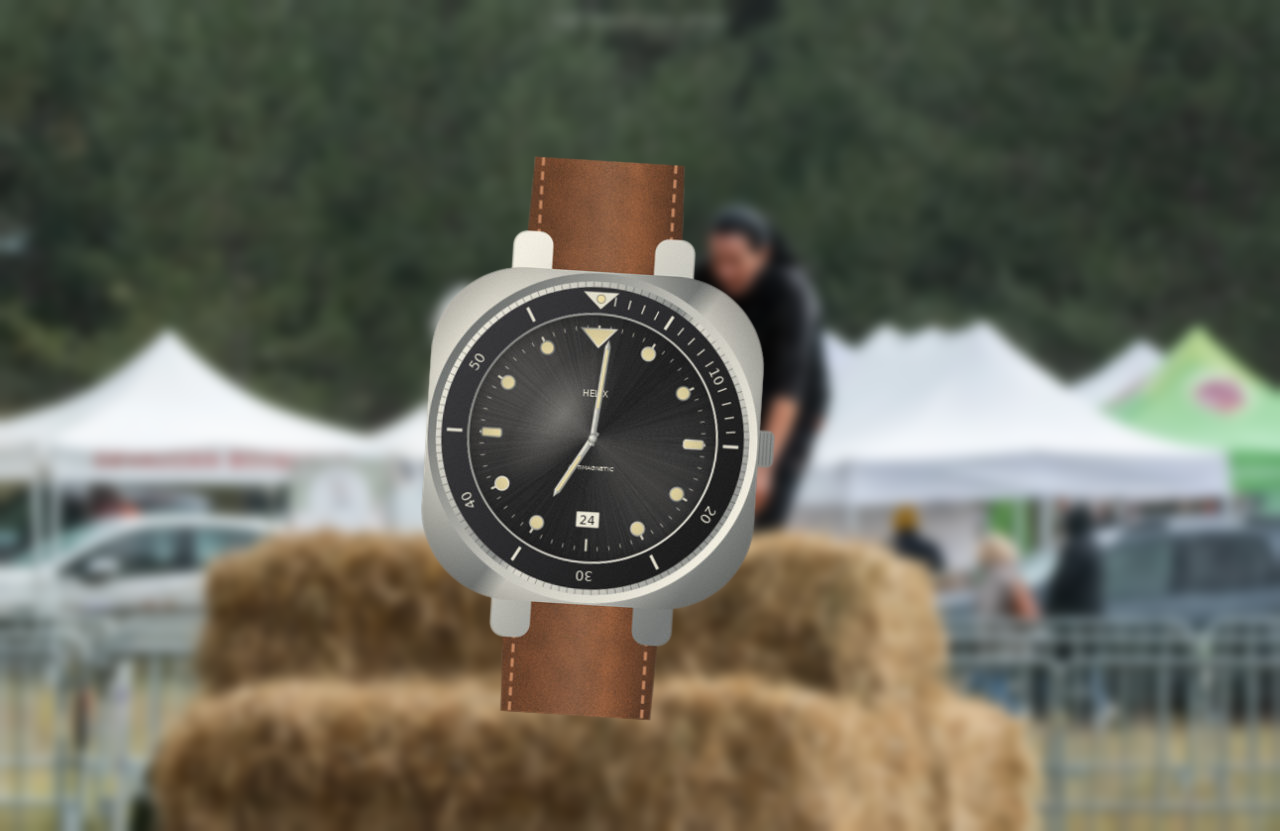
7:01
